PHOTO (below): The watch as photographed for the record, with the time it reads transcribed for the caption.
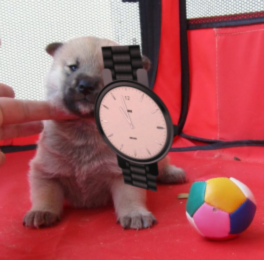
10:58
